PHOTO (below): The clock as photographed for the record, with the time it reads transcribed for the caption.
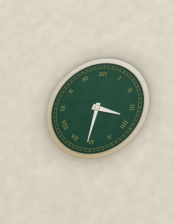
3:31
